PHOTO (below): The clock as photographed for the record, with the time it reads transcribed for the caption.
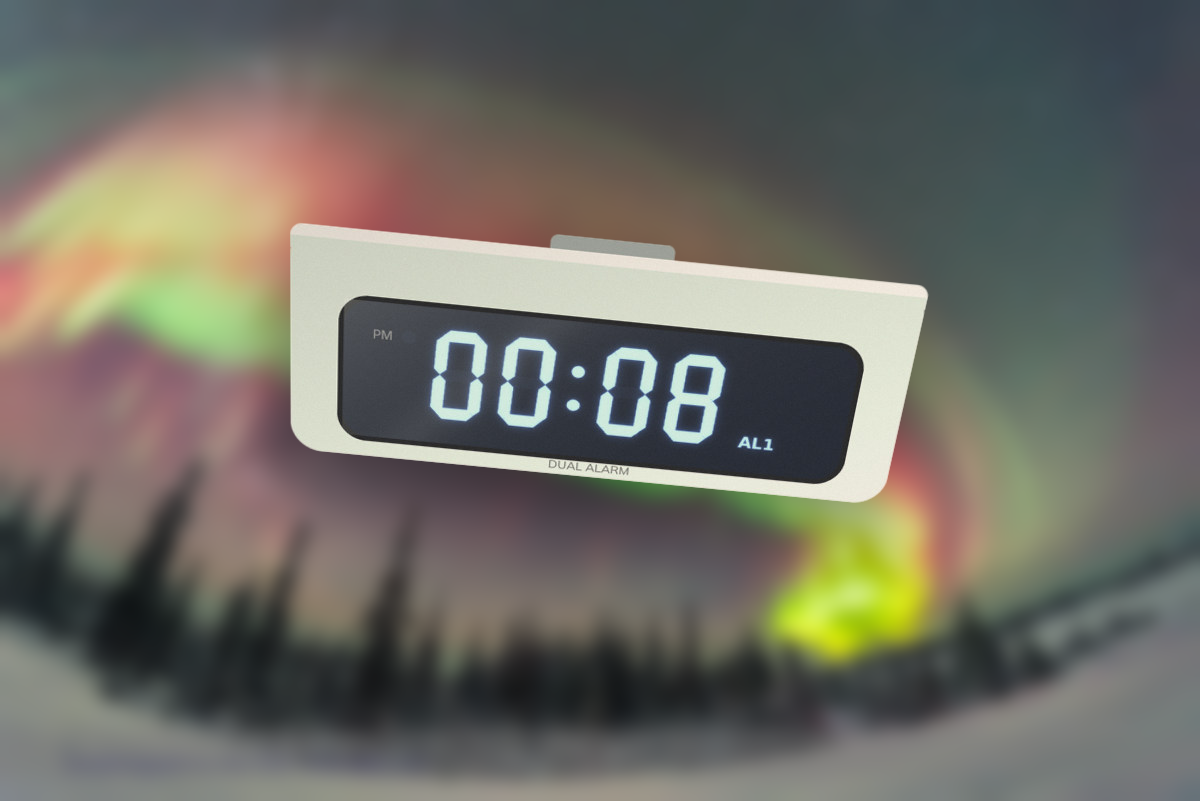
0:08
